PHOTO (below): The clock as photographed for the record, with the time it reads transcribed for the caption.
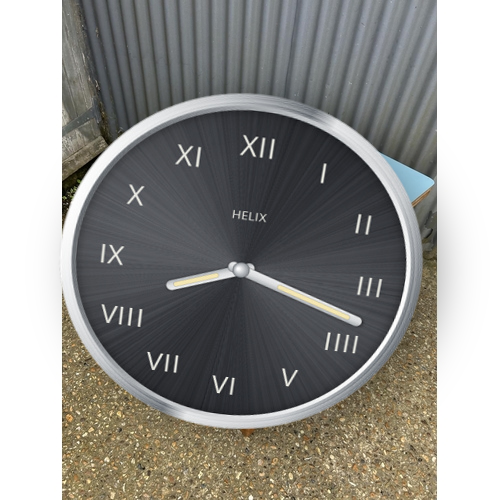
8:18
